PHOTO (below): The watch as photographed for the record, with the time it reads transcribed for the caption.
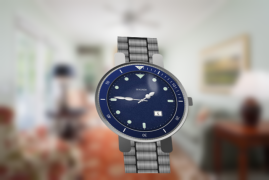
1:46
